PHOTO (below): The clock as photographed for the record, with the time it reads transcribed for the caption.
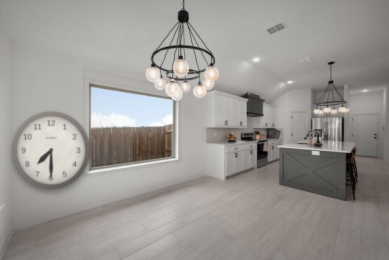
7:30
